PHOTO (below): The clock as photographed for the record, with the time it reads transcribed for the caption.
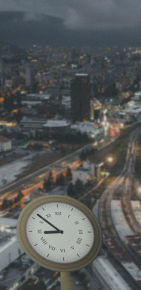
8:52
